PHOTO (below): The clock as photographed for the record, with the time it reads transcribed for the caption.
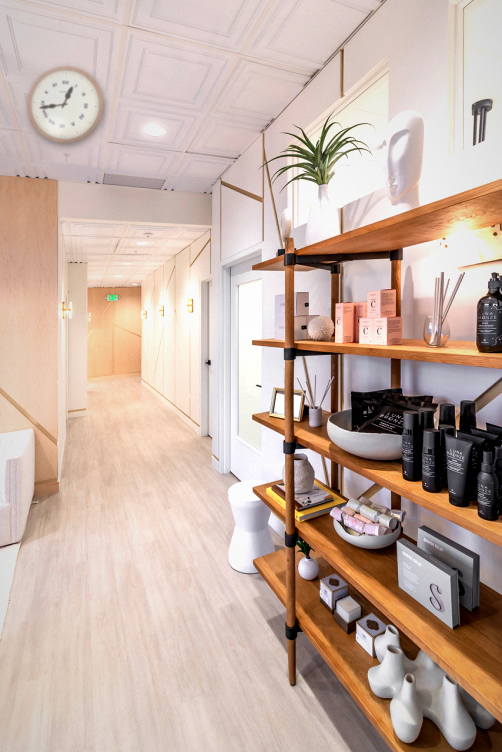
12:43
